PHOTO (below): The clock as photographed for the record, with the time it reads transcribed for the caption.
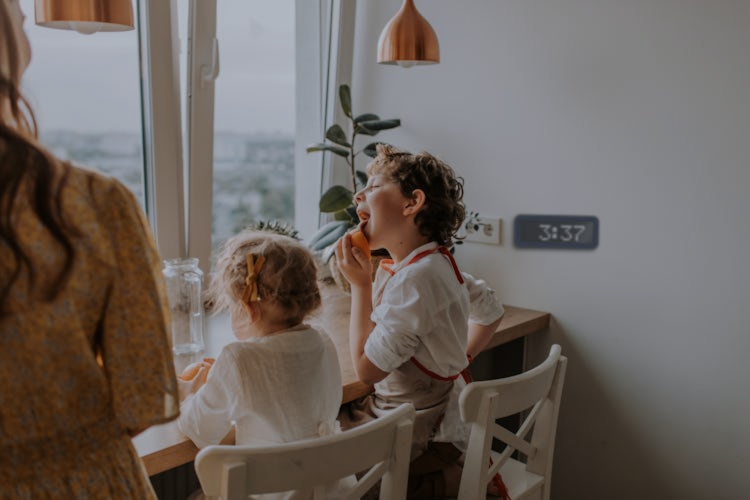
3:37
